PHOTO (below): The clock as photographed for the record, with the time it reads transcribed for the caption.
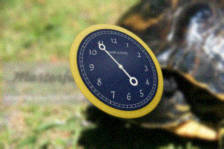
4:54
